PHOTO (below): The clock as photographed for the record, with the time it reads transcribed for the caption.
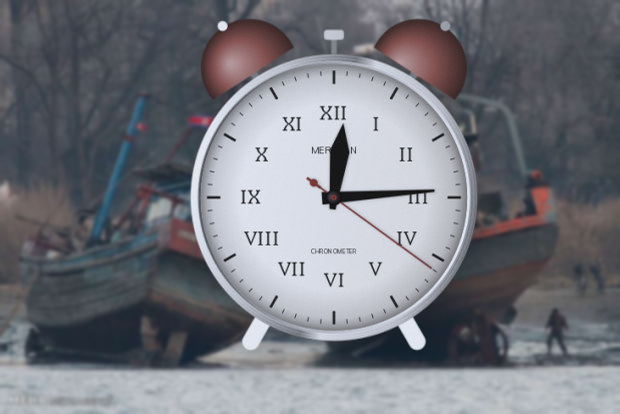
12:14:21
